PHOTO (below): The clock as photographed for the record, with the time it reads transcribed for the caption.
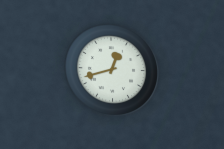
12:42
